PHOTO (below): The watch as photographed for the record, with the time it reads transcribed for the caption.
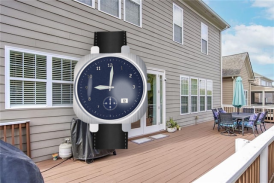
9:01
